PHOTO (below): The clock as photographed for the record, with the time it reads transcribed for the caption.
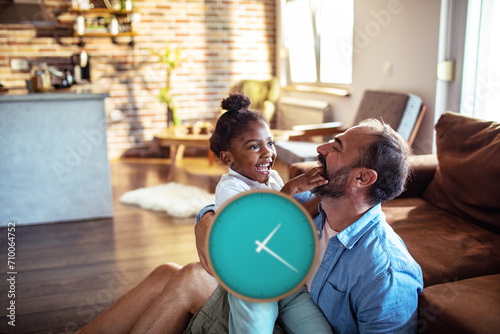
1:21
